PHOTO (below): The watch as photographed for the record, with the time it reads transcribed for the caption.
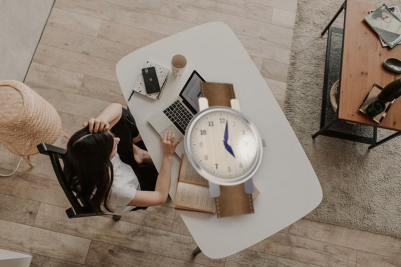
5:02
